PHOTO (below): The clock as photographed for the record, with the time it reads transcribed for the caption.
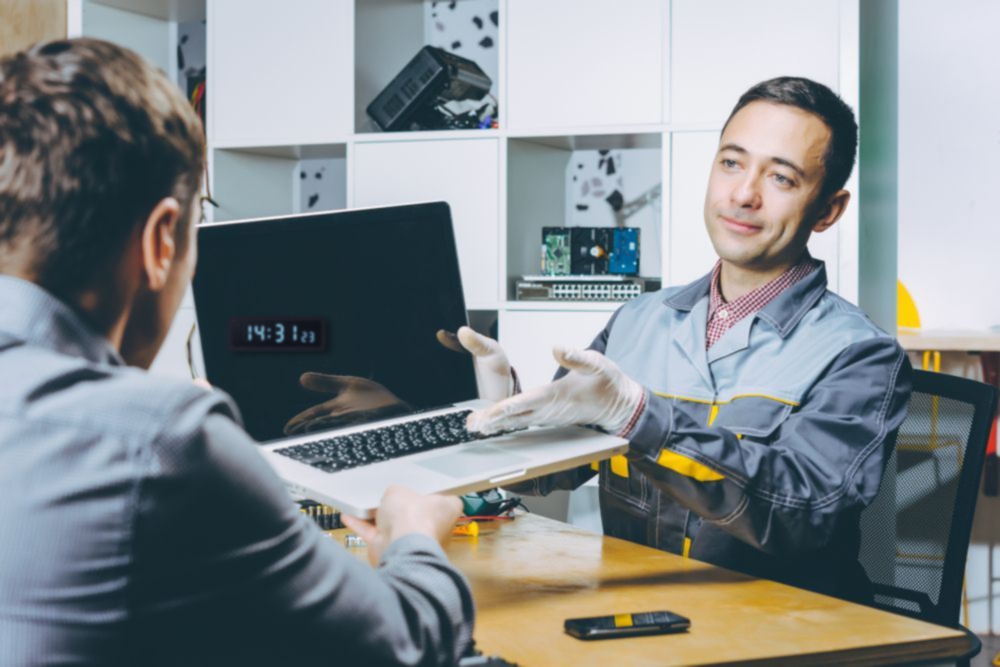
14:31
